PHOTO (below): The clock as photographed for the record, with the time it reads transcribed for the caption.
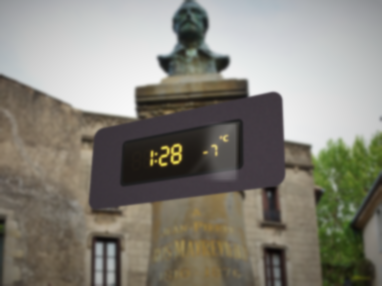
1:28
